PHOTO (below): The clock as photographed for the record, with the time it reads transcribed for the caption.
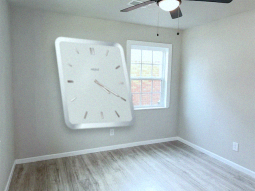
4:20
